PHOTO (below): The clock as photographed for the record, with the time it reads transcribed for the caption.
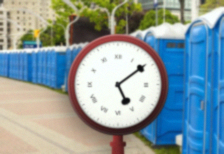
5:09
